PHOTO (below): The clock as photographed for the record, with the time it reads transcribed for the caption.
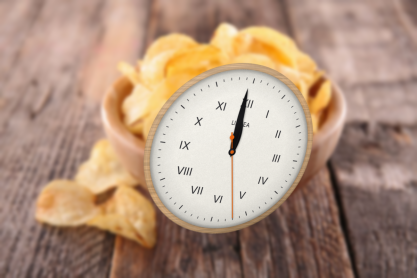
11:59:27
